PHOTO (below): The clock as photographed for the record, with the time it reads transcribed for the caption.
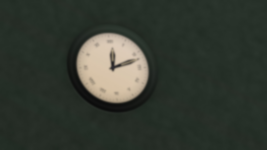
12:12
